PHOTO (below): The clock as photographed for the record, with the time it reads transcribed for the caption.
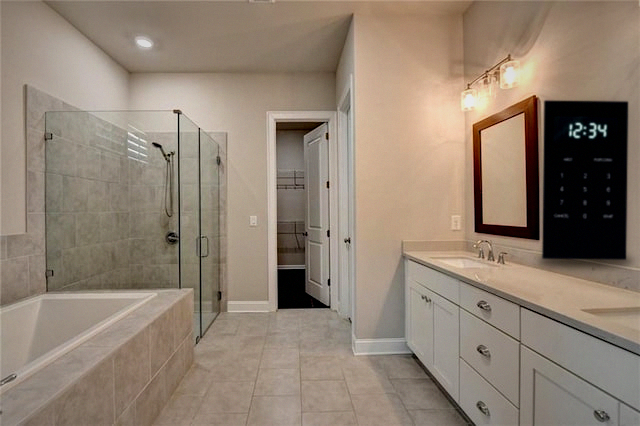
12:34
